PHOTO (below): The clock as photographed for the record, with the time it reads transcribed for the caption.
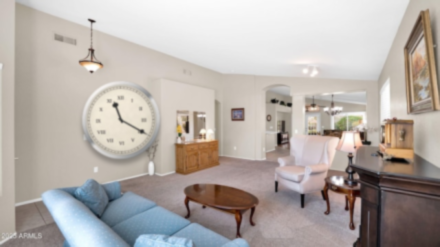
11:20
